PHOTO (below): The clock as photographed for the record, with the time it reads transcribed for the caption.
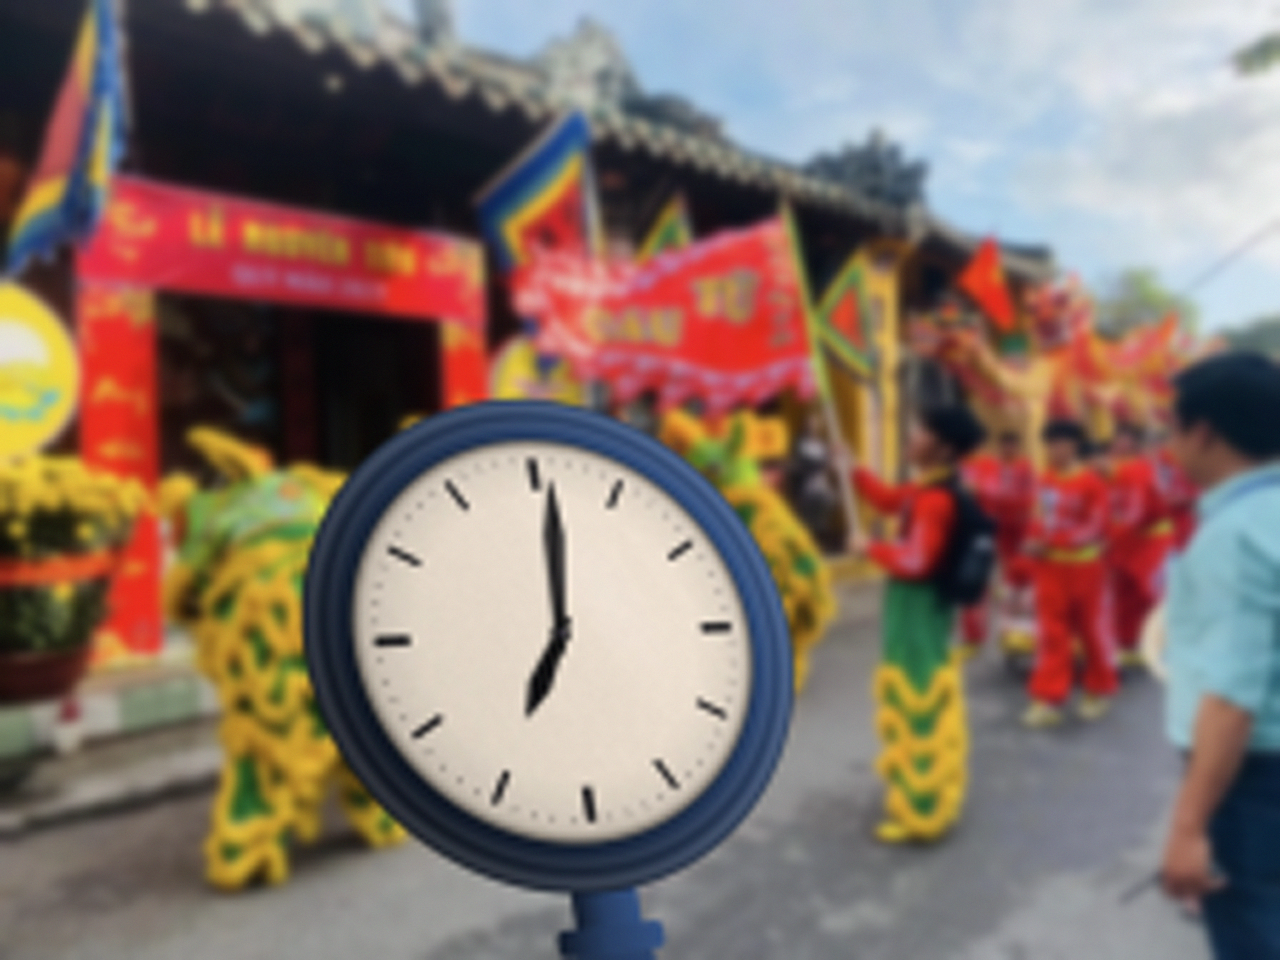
7:01
